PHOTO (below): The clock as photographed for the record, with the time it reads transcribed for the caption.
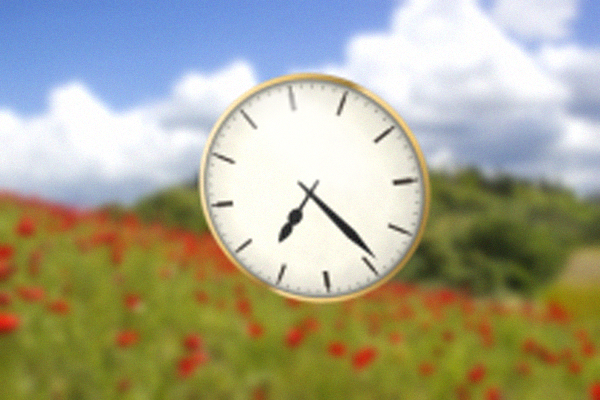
7:24
